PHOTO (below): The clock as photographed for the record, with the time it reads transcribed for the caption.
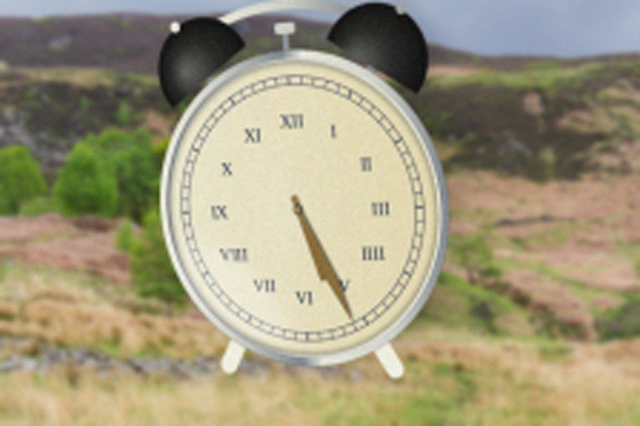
5:26
